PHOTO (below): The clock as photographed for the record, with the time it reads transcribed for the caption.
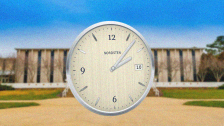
2:07
